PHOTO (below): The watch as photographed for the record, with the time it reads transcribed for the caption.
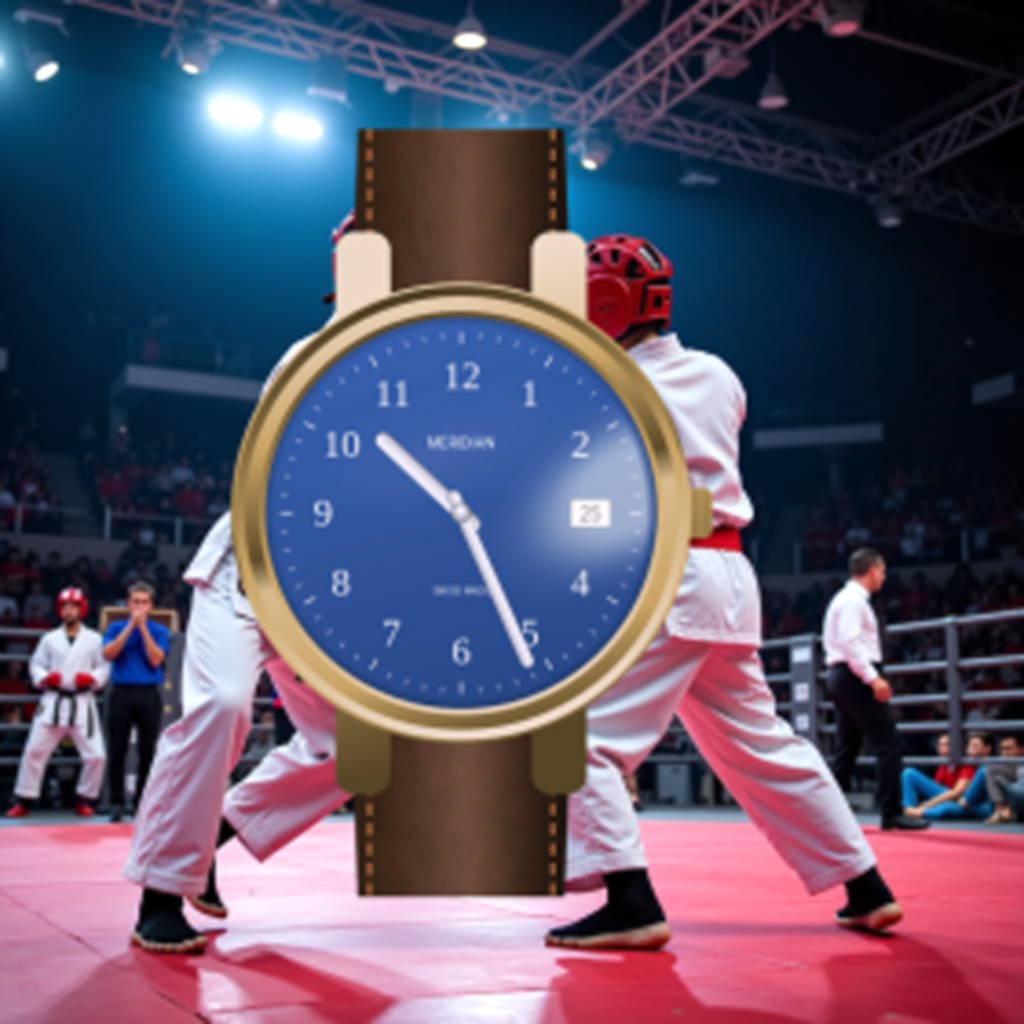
10:26
